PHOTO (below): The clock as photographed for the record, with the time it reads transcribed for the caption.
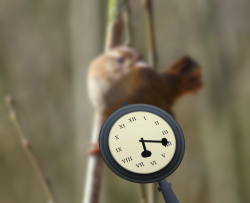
6:19
